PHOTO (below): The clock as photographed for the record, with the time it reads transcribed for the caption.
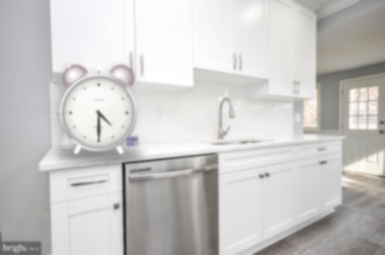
4:30
